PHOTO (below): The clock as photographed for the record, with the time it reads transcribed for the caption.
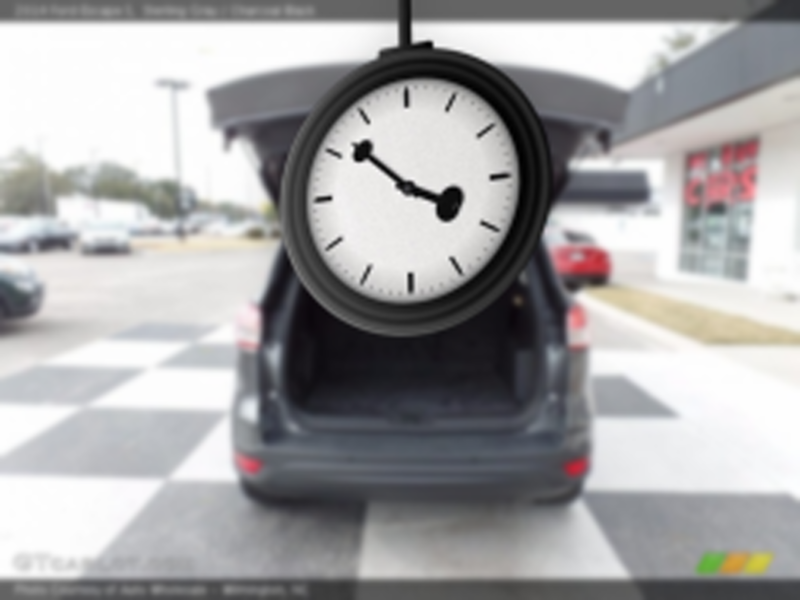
3:52
